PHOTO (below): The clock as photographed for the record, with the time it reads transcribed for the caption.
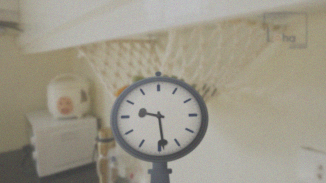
9:29
